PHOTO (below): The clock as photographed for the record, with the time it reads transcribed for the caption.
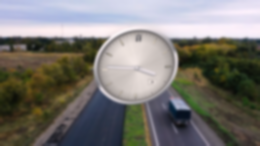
3:46
